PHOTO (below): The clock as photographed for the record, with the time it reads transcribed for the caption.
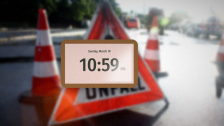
10:59
